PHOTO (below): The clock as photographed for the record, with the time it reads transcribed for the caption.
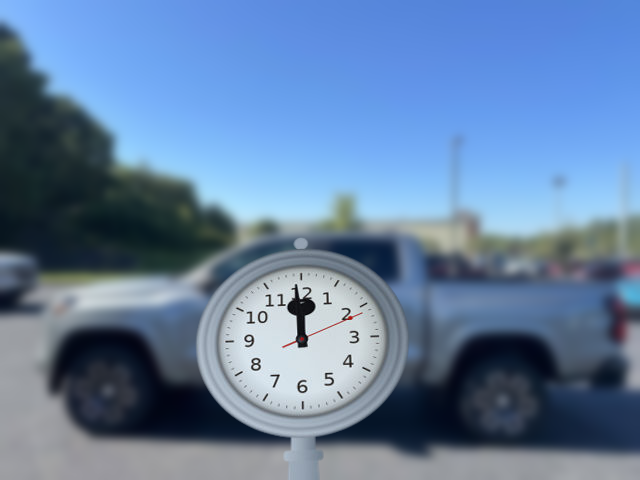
11:59:11
